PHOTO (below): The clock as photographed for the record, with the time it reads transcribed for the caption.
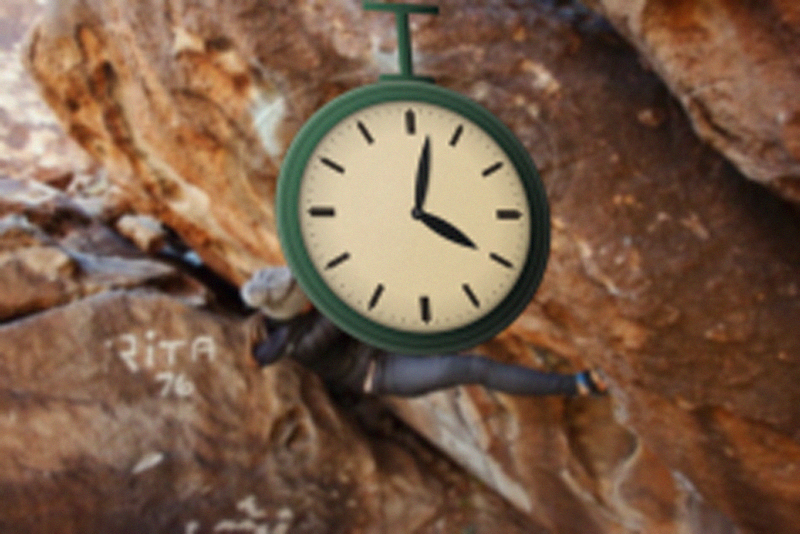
4:02
